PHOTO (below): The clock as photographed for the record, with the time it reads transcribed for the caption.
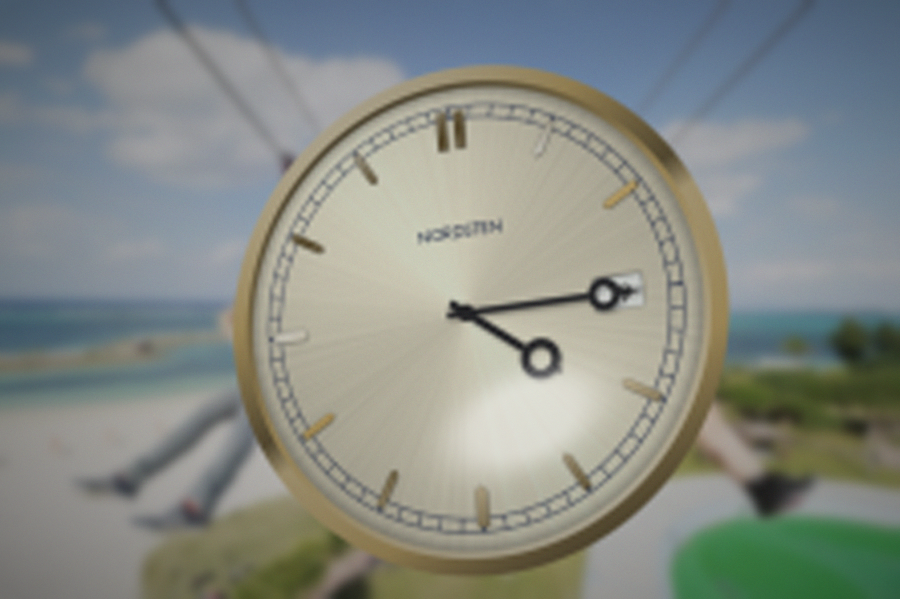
4:15
